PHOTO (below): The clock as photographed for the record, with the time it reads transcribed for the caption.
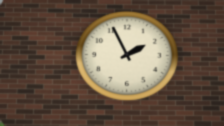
1:56
